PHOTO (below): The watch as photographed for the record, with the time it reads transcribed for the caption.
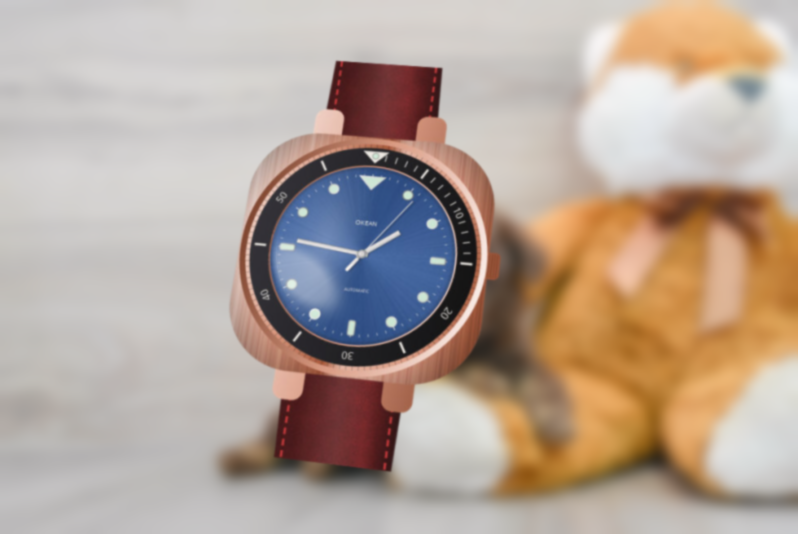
1:46:06
